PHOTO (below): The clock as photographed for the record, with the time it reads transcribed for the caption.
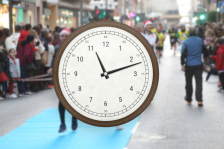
11:12
